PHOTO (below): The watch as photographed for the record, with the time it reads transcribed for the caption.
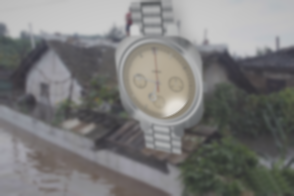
6:47
